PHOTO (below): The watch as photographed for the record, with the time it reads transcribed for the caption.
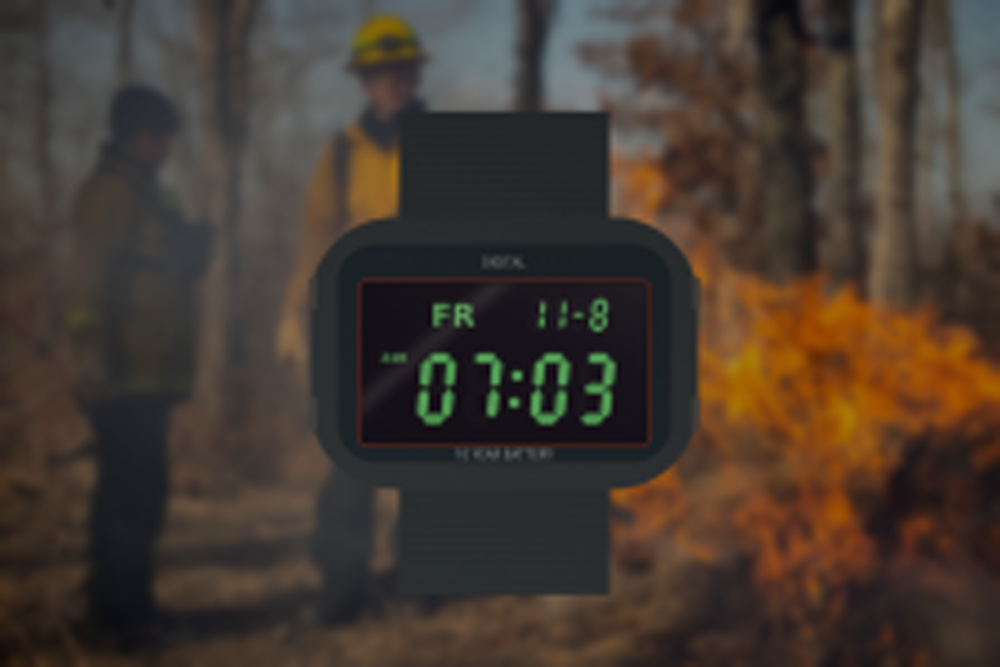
7:03
